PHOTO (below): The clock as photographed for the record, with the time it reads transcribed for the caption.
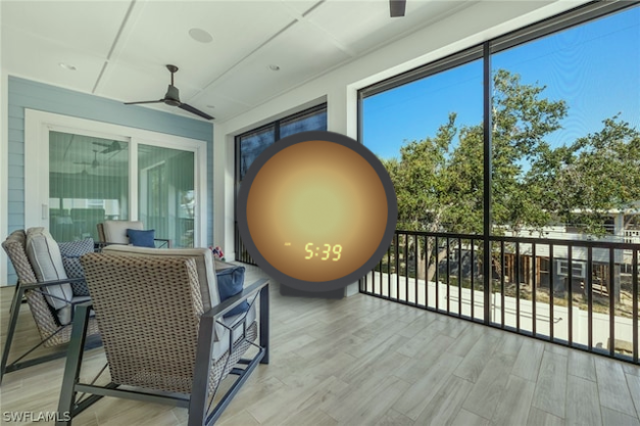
5:39
